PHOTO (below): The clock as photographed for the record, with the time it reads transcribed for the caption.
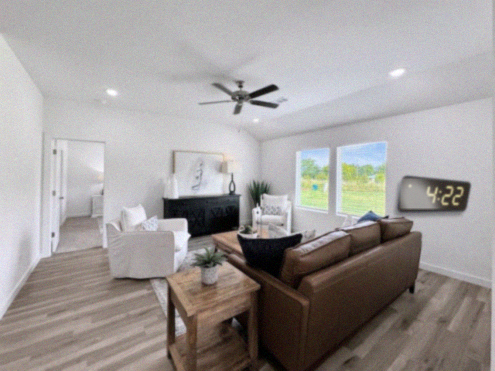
4:22
